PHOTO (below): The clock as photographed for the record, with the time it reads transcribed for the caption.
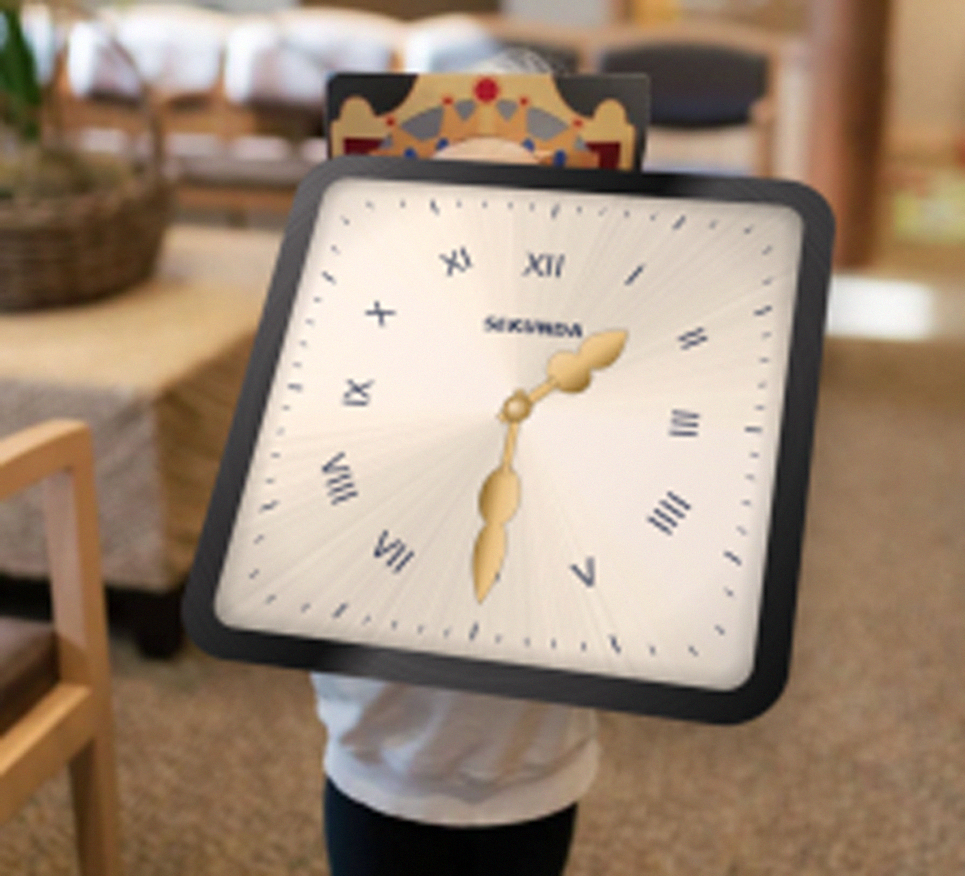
1:30
